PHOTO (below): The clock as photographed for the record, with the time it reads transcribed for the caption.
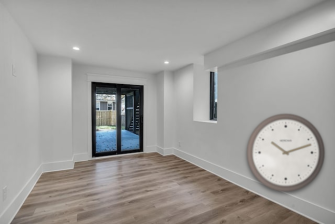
10:12
